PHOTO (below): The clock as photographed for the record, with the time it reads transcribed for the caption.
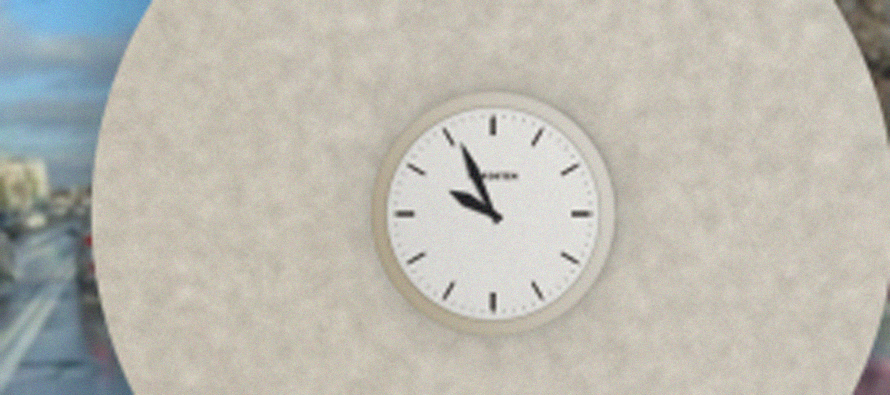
9:56
